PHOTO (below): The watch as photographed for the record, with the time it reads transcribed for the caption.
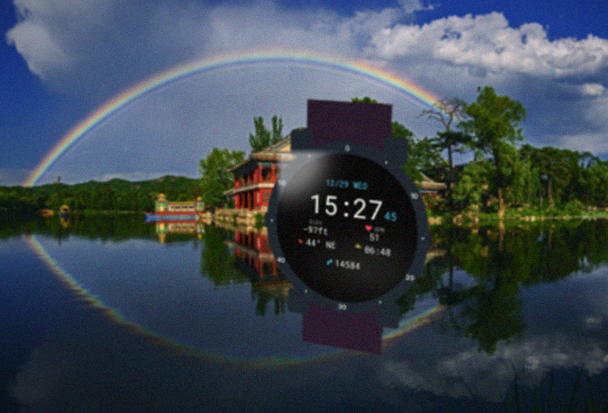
15:27
